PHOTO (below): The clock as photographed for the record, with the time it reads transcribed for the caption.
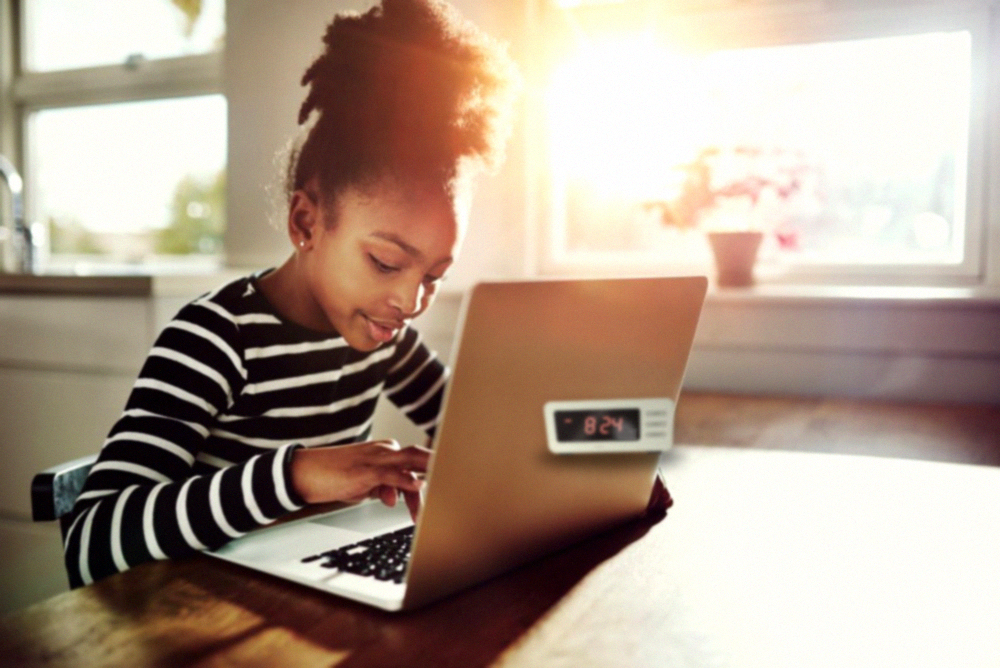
8:24
